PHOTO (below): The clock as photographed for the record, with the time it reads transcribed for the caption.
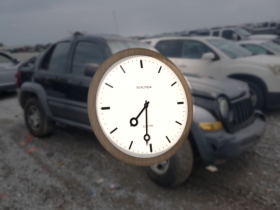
7:31
